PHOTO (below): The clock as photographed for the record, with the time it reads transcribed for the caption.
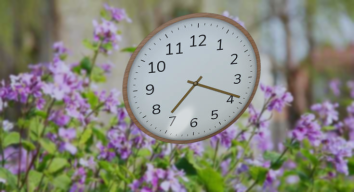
7:19
